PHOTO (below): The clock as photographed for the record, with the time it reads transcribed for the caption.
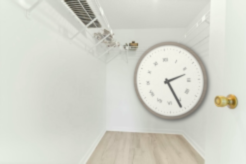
2:26
